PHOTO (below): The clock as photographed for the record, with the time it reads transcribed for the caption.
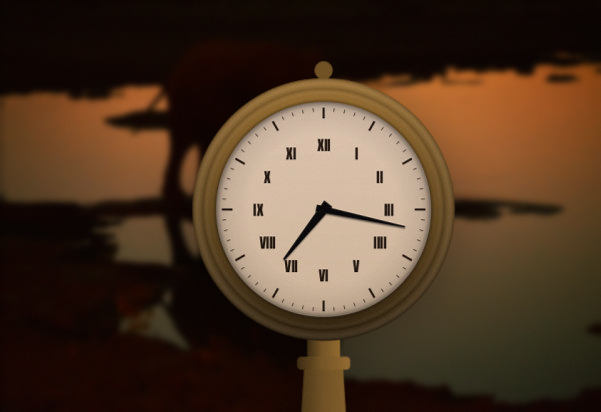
7:17
